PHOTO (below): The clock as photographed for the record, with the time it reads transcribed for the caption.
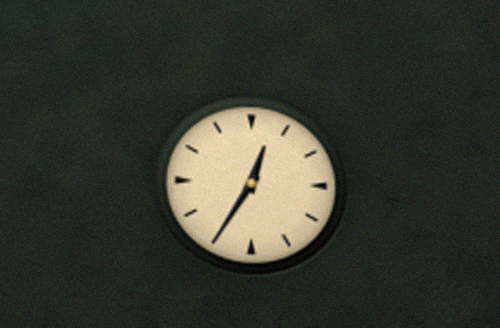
12:35
